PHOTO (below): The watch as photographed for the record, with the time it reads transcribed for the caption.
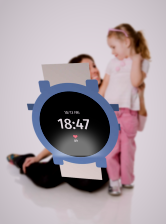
18:47
